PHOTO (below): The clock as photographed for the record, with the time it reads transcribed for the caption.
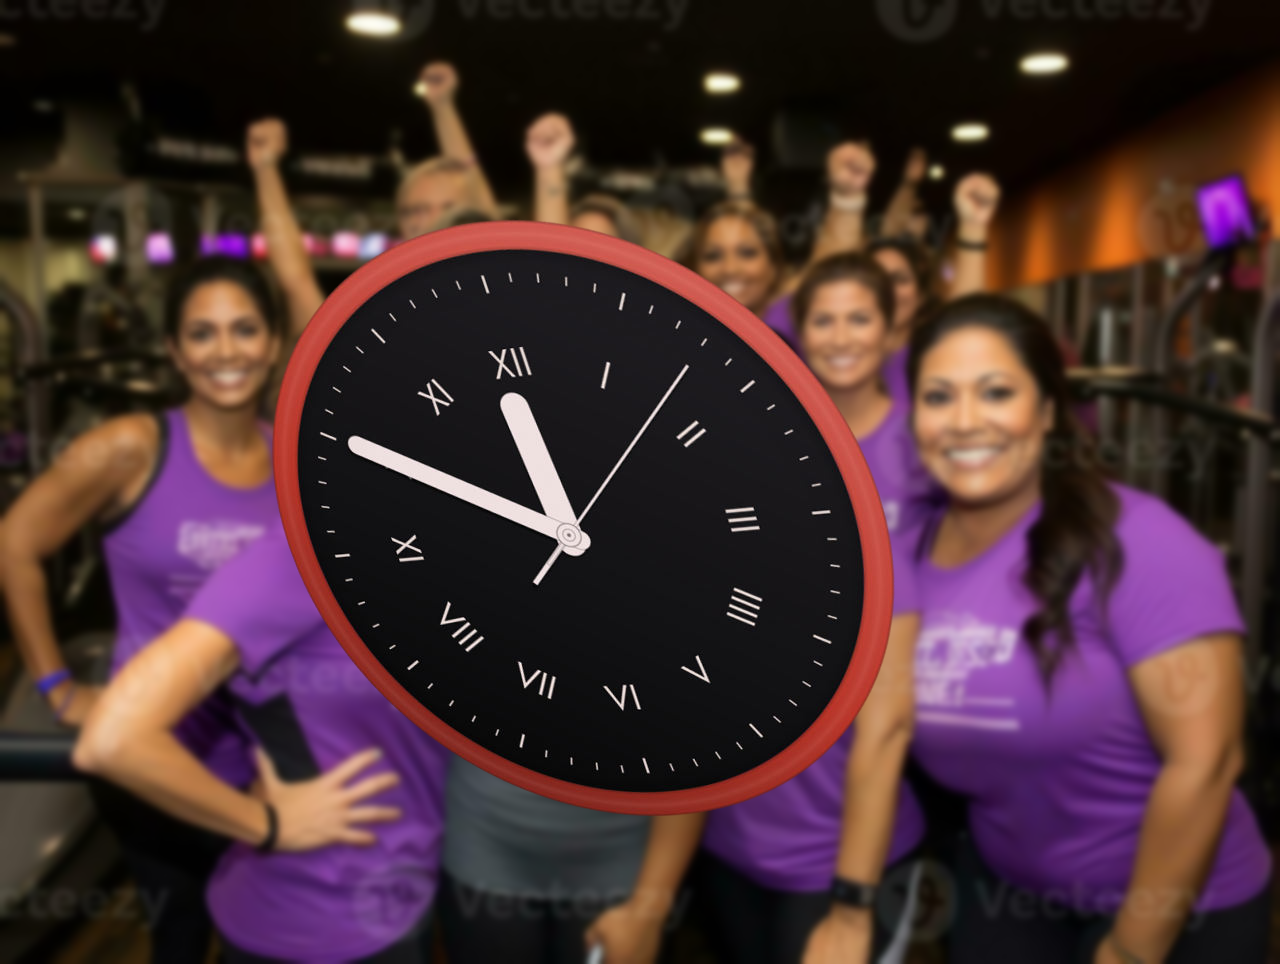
11:50:08
